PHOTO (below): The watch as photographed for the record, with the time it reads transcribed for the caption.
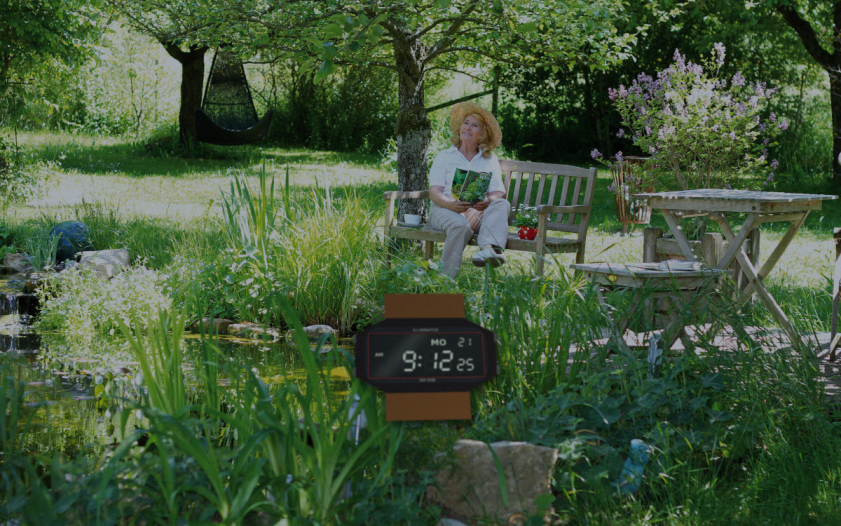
9:12:25
